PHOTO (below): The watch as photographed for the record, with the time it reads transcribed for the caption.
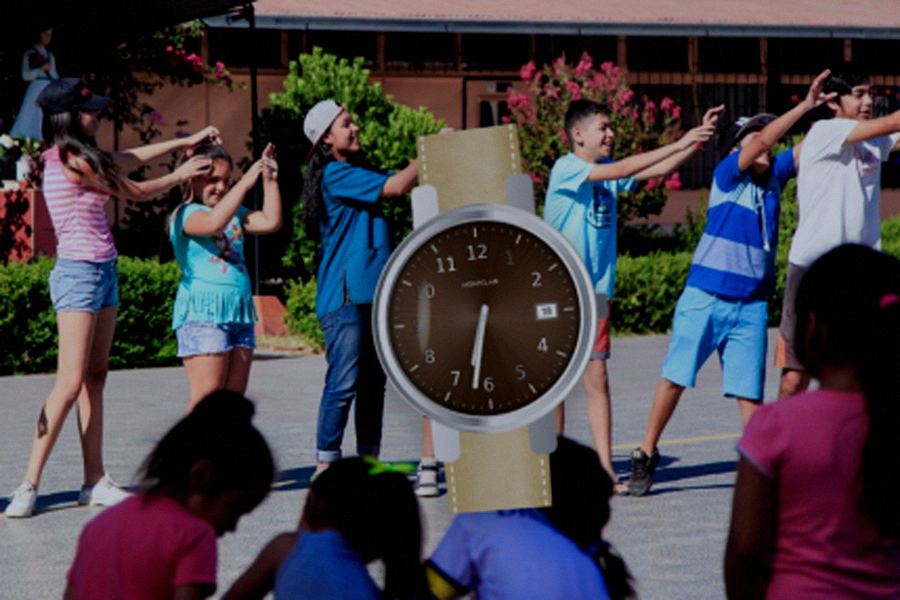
6:32
